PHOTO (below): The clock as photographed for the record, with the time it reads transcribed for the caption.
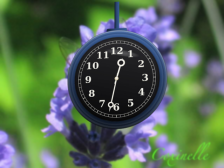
12:32
